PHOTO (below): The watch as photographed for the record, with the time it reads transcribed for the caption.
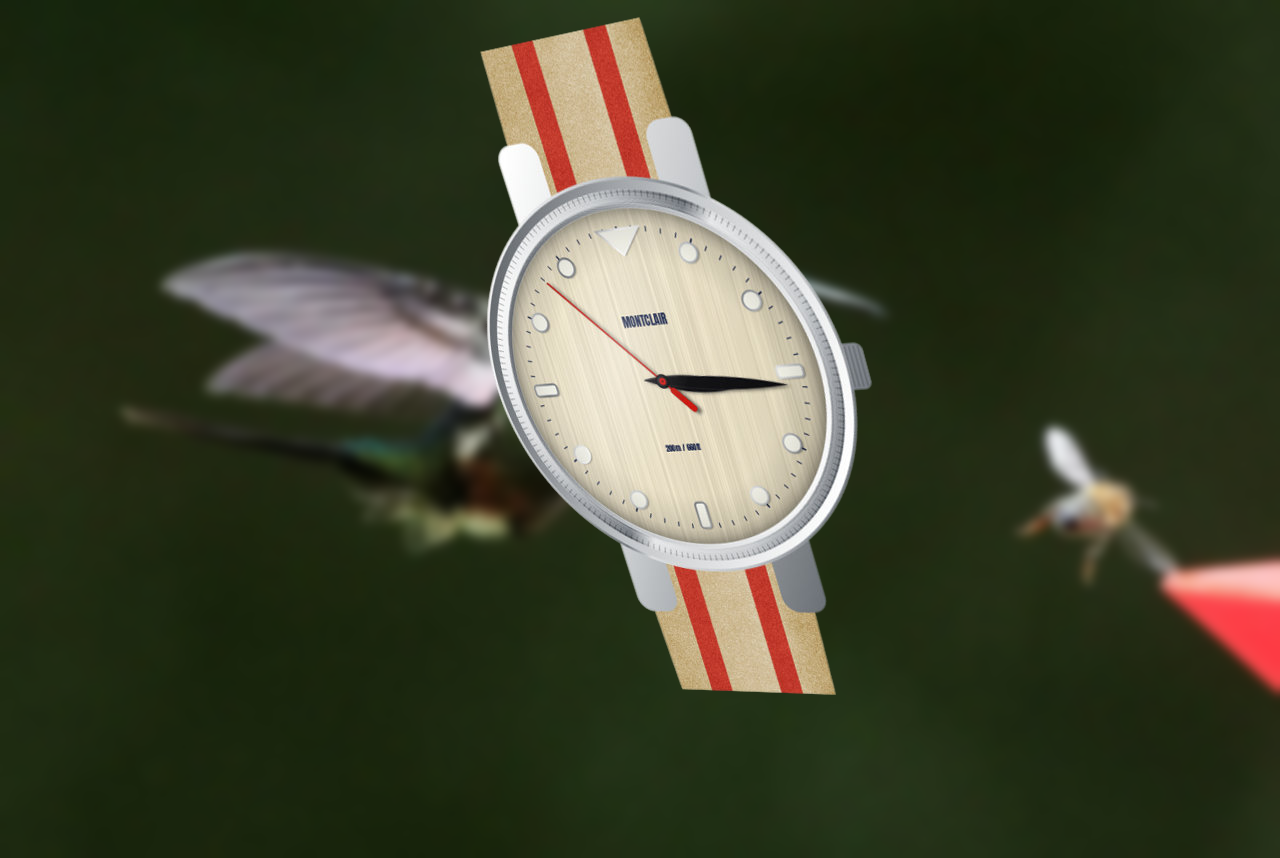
3:15:53
